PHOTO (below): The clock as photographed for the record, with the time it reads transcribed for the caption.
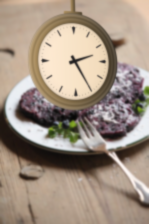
2:25
